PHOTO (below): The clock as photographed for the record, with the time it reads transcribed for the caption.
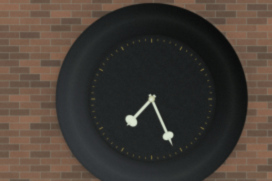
7:26
